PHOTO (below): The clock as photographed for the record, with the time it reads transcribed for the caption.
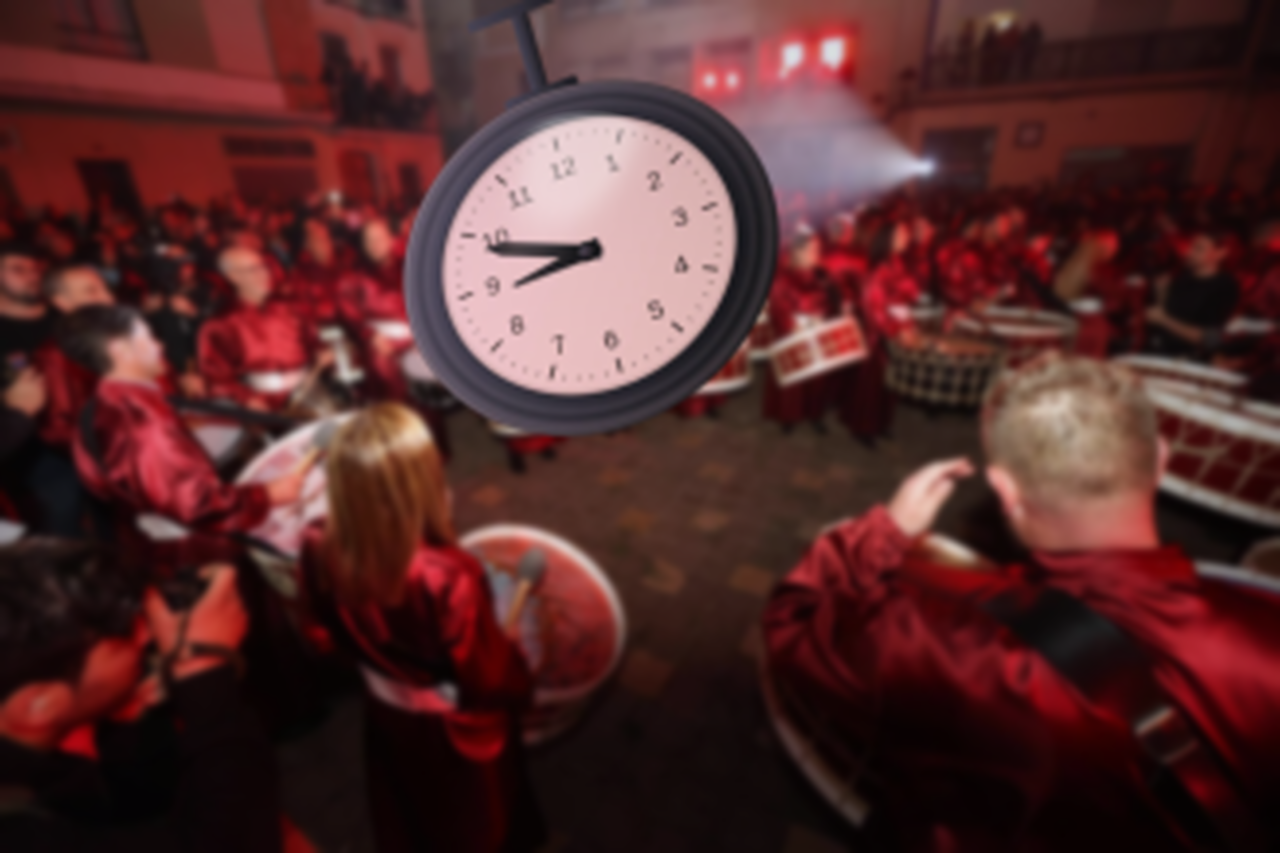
8:49
